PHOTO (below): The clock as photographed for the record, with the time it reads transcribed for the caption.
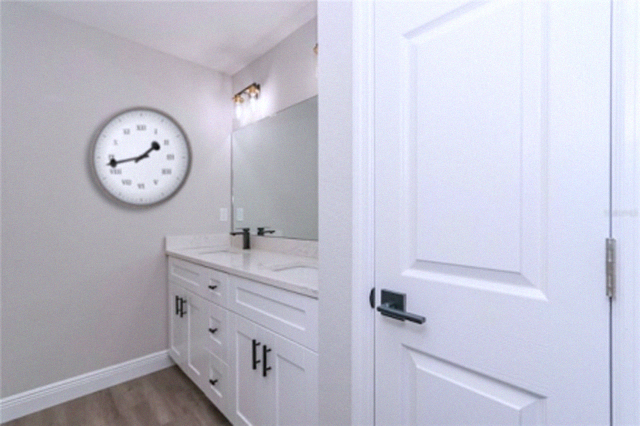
1:43
